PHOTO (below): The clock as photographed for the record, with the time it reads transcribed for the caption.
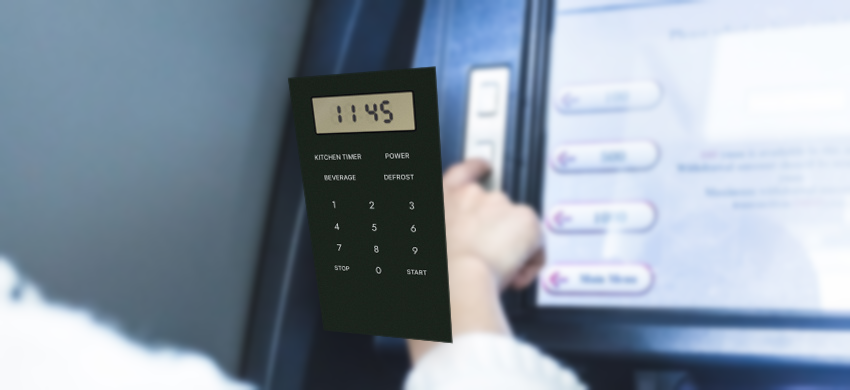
11:45
